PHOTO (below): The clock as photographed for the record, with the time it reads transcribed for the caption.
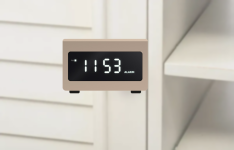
11:53
